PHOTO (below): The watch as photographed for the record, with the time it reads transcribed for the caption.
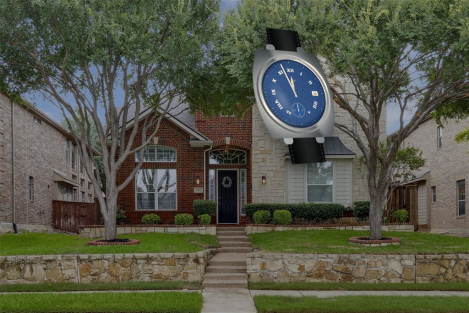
11:57
